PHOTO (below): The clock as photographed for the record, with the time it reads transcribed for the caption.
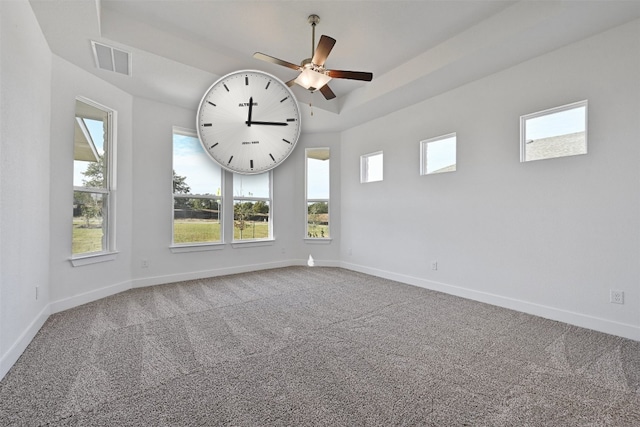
12:16
